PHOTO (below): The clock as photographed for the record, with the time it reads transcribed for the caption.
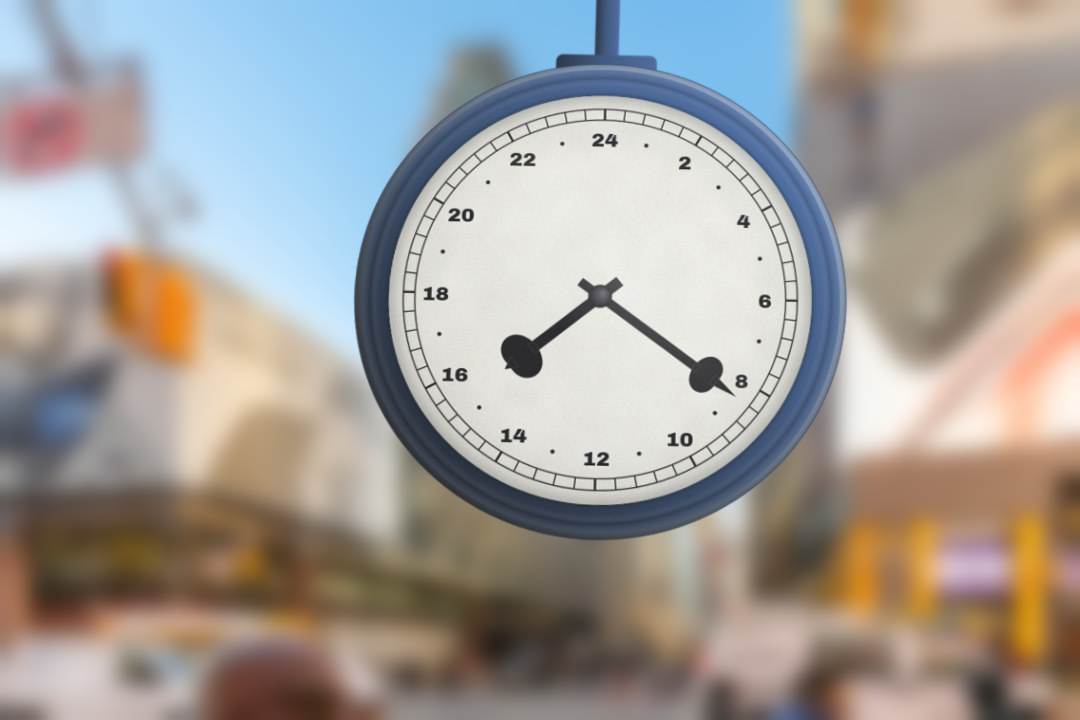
15:21
